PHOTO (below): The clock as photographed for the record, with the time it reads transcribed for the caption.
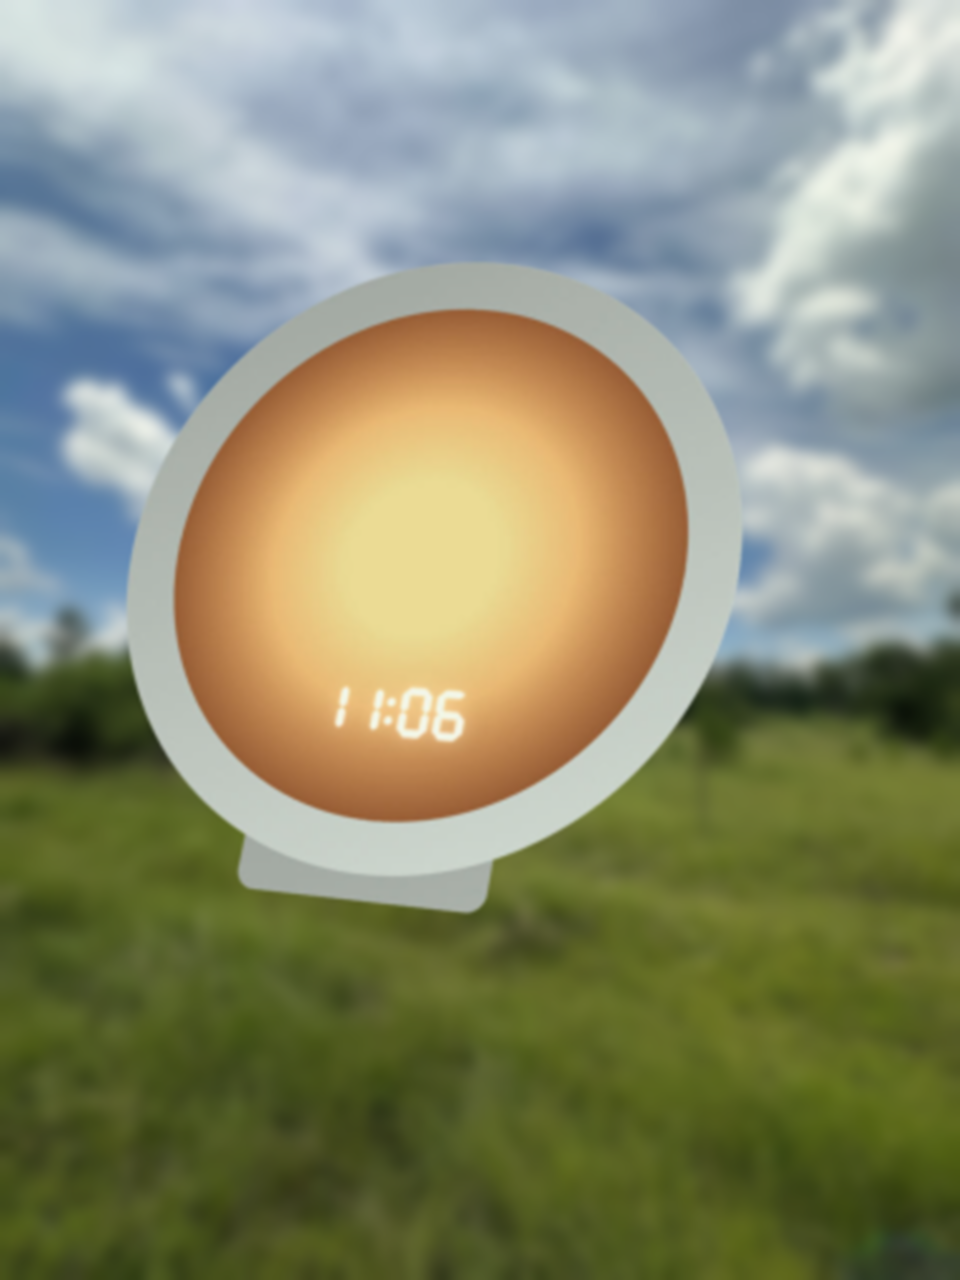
11:06
